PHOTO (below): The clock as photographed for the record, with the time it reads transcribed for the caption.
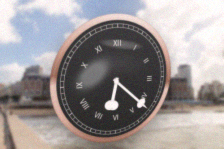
6:22
